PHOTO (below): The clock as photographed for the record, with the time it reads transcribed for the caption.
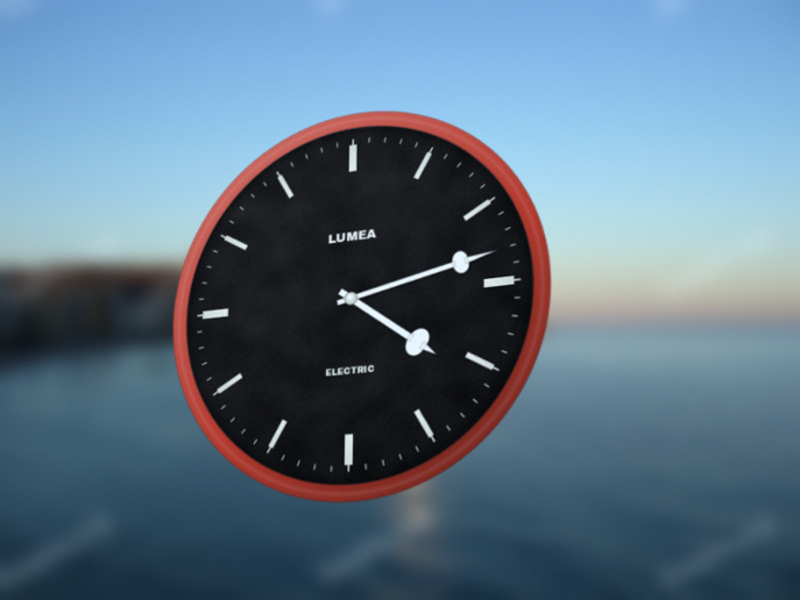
4:13
